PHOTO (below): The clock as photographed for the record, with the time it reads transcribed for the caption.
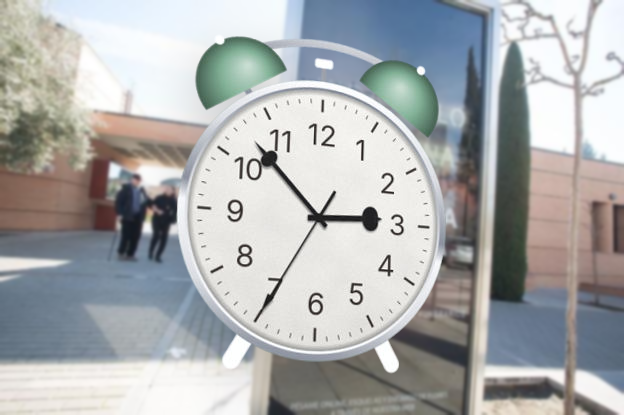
2:52:35
